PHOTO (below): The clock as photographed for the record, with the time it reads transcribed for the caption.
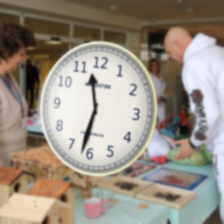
11:32
